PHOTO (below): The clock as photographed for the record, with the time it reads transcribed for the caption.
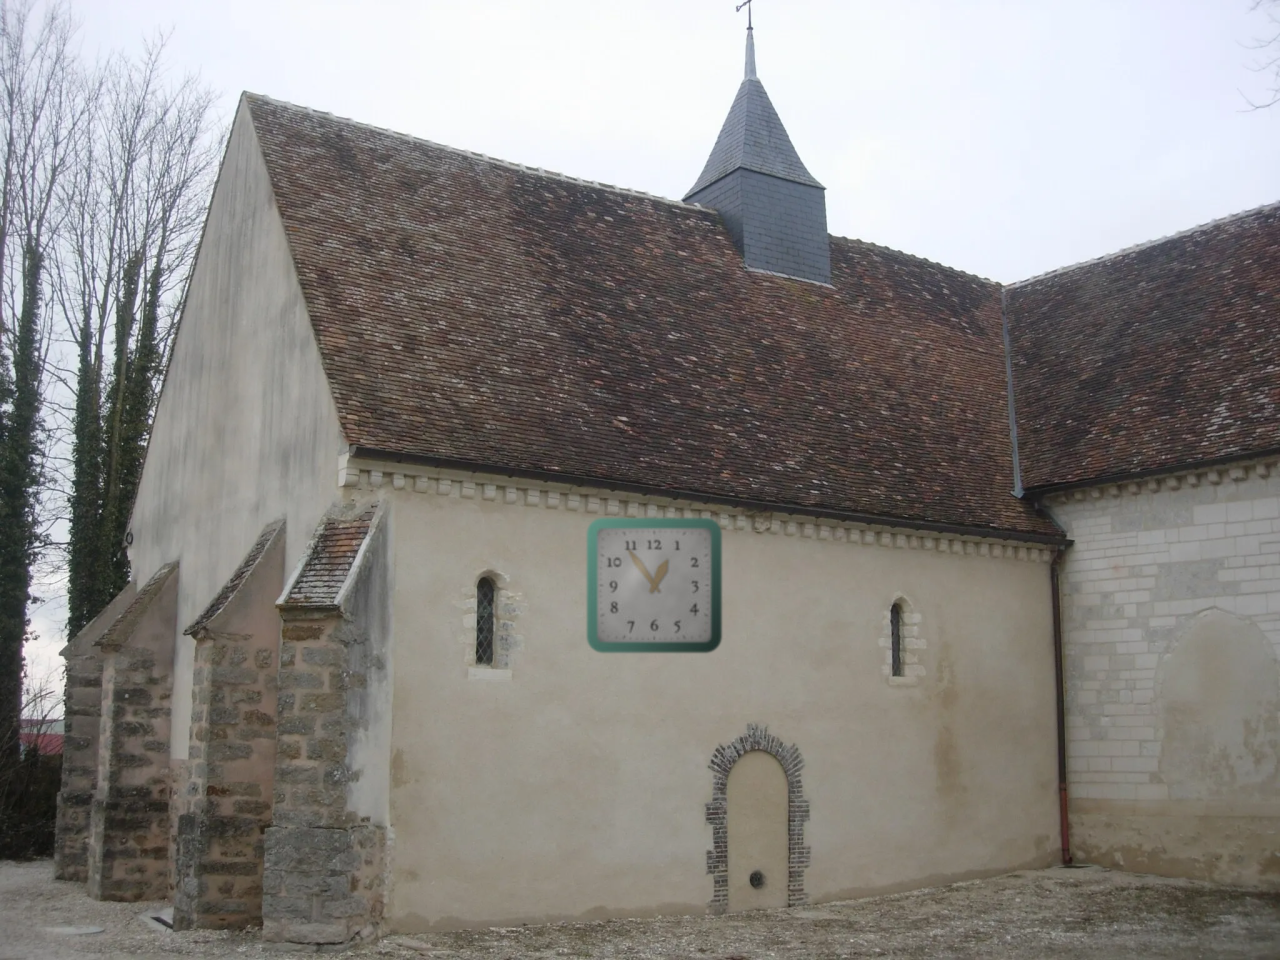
12:54
